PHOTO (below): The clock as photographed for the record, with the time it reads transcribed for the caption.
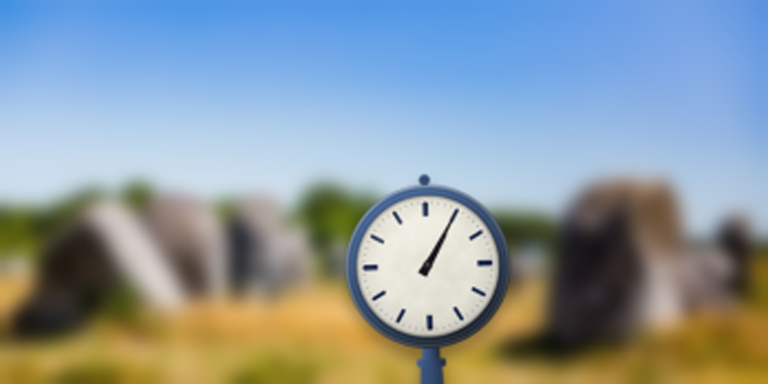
1:05
